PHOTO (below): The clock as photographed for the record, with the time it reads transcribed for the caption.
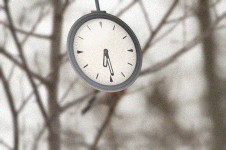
6:29
